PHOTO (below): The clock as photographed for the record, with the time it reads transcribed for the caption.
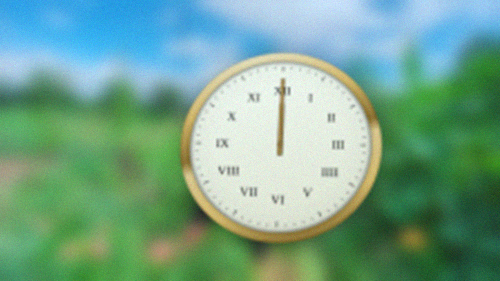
12:00
